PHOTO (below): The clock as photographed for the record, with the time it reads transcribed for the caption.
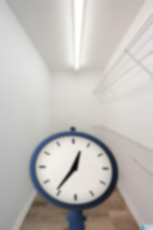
12:36
